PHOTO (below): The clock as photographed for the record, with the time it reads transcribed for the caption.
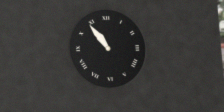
10:54
